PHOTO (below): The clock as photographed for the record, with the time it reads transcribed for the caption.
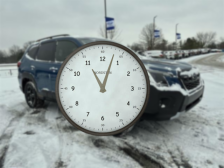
11:03
